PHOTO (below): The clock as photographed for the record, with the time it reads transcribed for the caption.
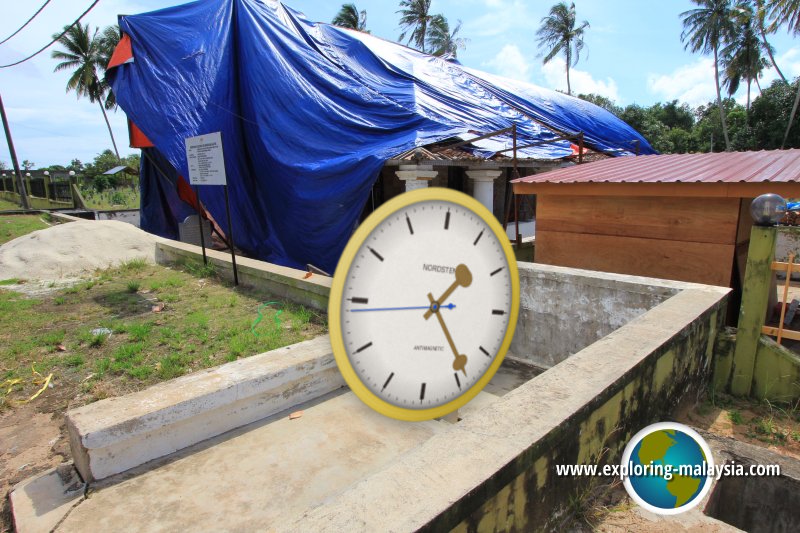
1:23:44
